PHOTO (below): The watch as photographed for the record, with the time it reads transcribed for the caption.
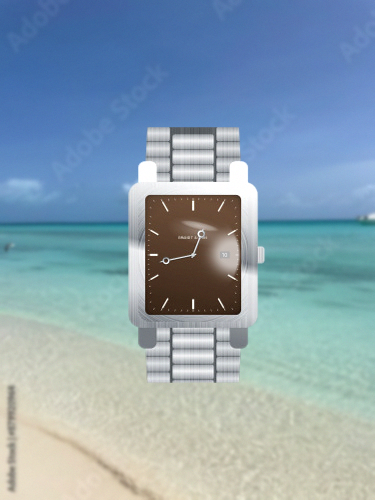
12:43
